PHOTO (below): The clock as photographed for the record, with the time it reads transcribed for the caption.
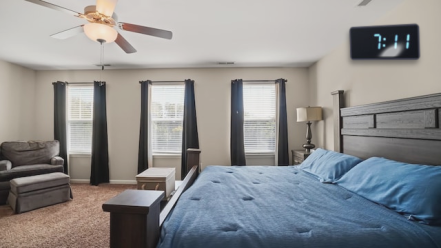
7:11
